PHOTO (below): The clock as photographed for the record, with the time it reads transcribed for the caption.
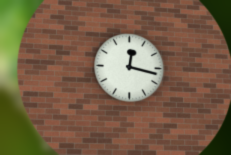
12:17
